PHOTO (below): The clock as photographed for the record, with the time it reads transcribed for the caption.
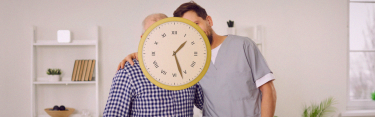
1:27
